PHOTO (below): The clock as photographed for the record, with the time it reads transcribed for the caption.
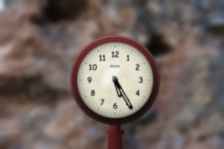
5:25
